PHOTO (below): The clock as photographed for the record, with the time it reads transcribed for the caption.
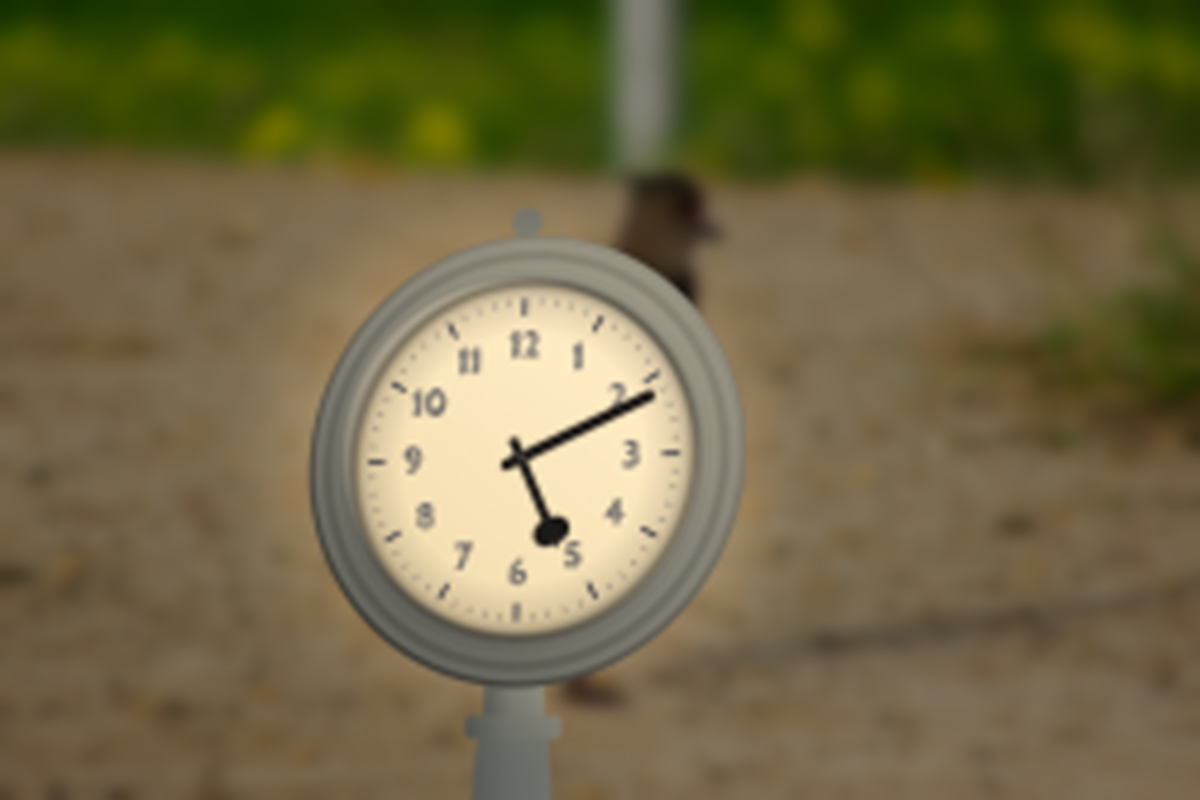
5:11
